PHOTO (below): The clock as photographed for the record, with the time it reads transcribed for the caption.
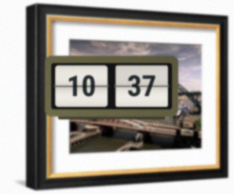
10:37
